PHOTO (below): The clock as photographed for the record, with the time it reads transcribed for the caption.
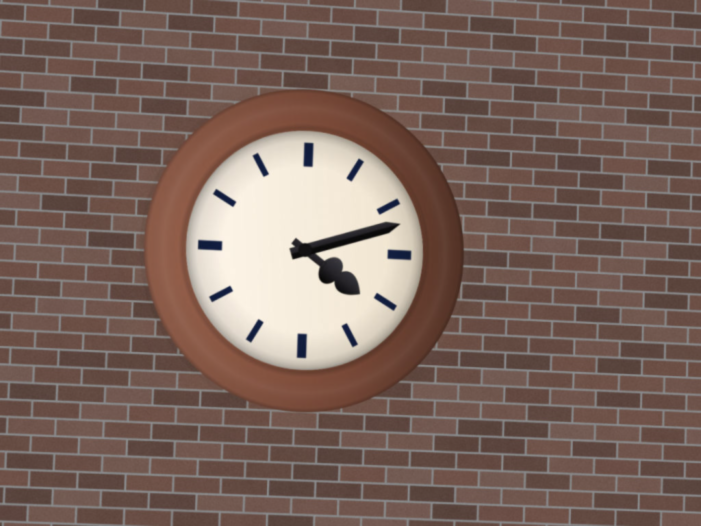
4:12
